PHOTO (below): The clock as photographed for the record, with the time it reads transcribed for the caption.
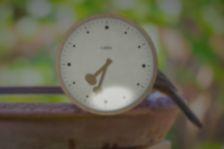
7:33
